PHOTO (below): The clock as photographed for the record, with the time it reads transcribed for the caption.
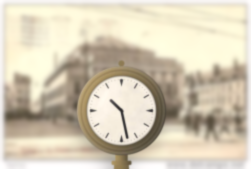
10:28
